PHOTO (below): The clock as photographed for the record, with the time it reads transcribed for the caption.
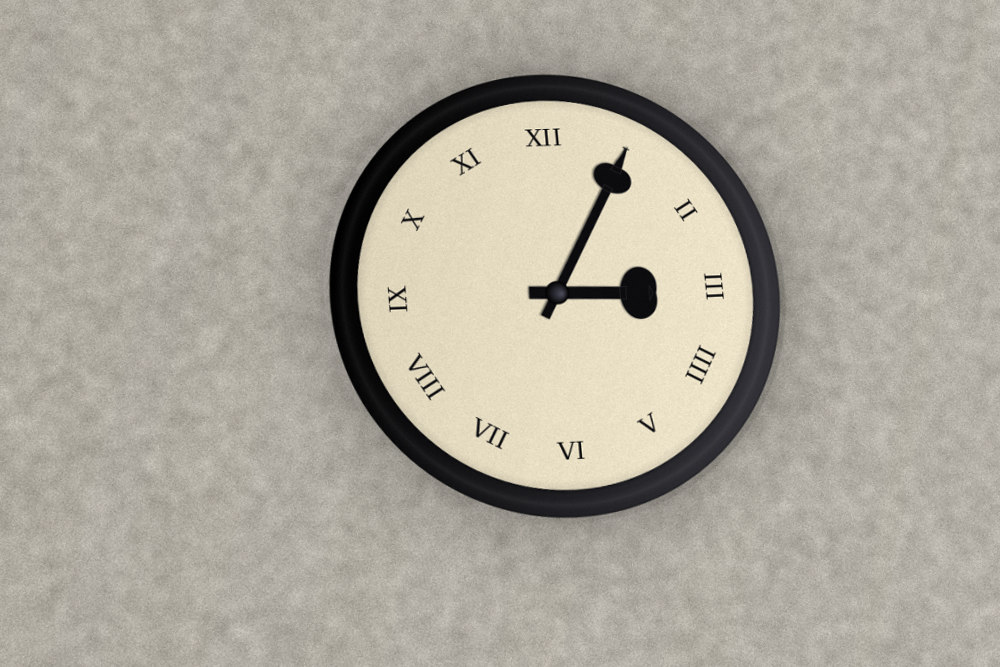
3:05
